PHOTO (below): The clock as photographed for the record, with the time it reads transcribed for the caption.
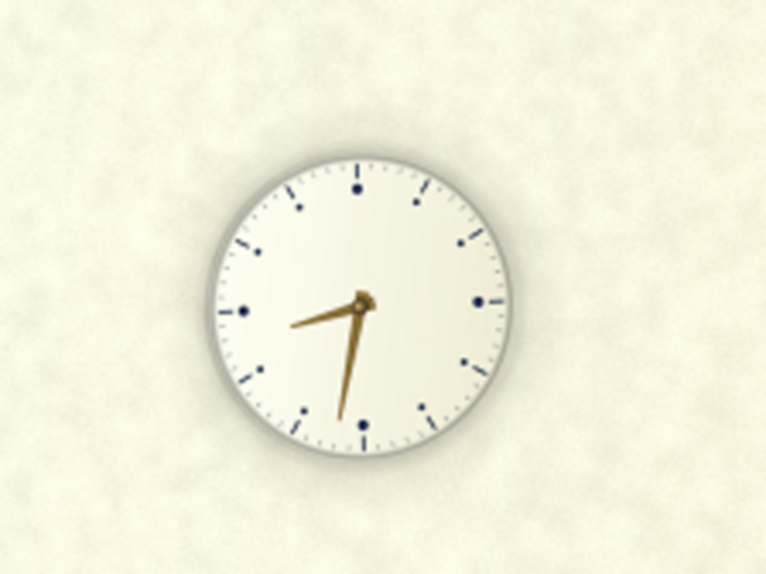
8:32
